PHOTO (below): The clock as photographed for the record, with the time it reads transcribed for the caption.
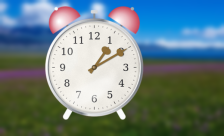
1:10
